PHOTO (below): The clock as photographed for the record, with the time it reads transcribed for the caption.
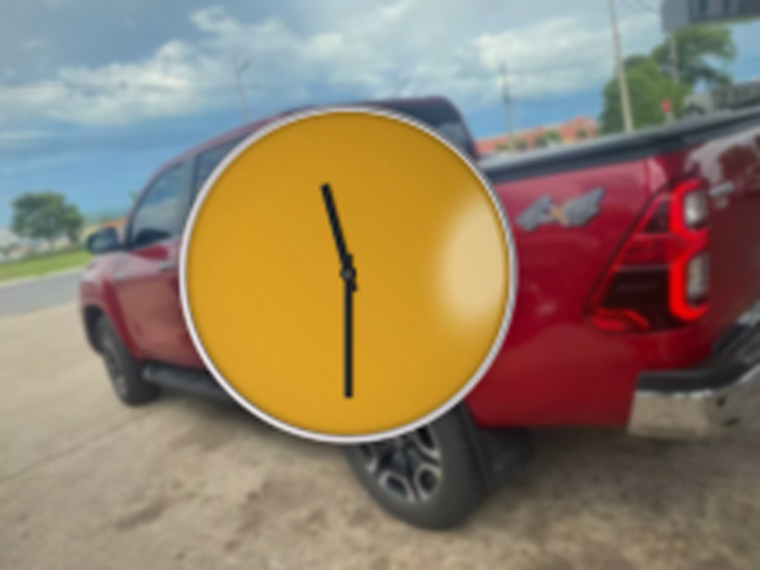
11:30
